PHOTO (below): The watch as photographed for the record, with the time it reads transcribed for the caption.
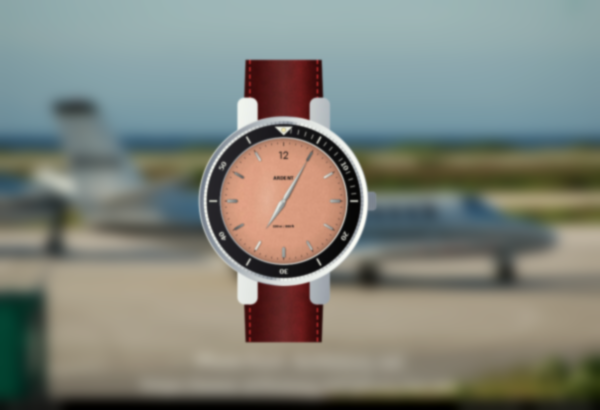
7:05
